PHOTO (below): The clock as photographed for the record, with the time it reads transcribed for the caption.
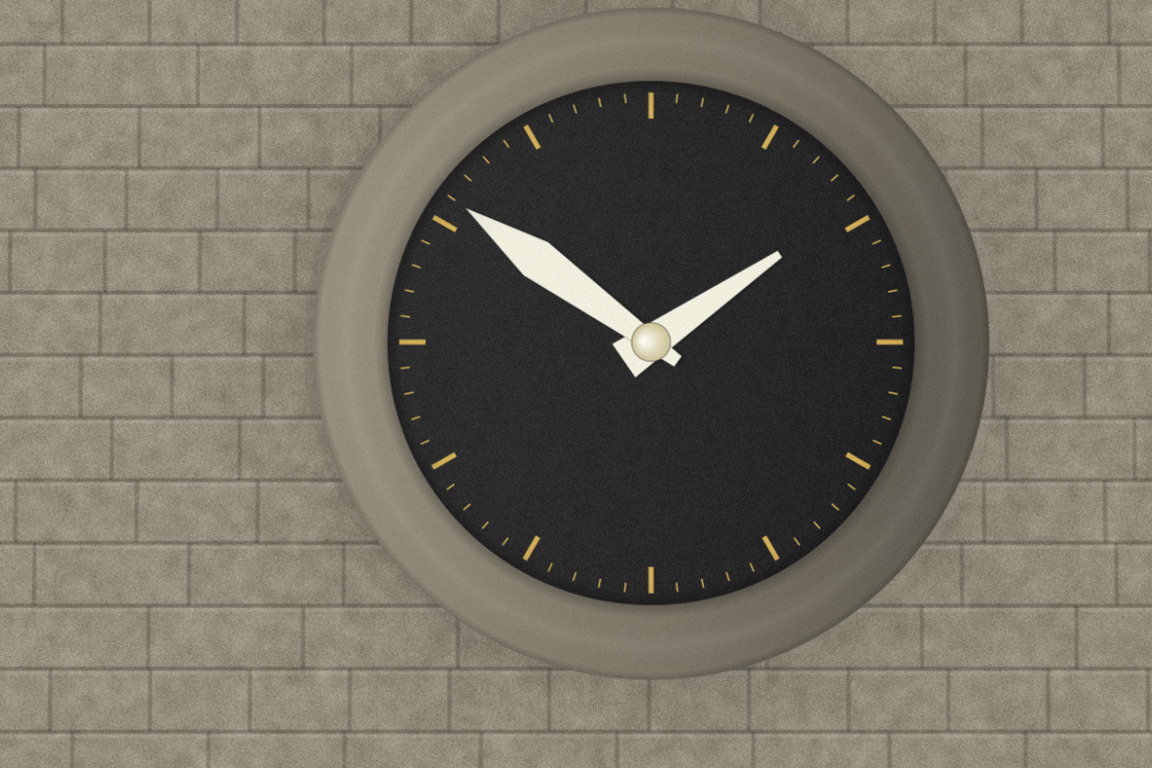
1:51
